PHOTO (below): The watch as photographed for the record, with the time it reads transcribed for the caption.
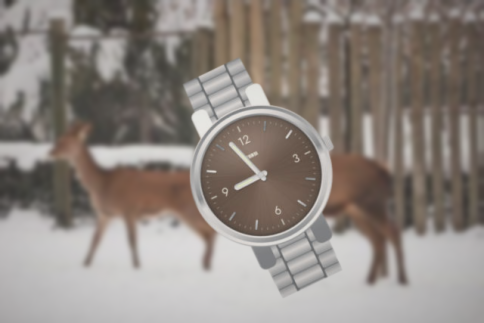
8:57
